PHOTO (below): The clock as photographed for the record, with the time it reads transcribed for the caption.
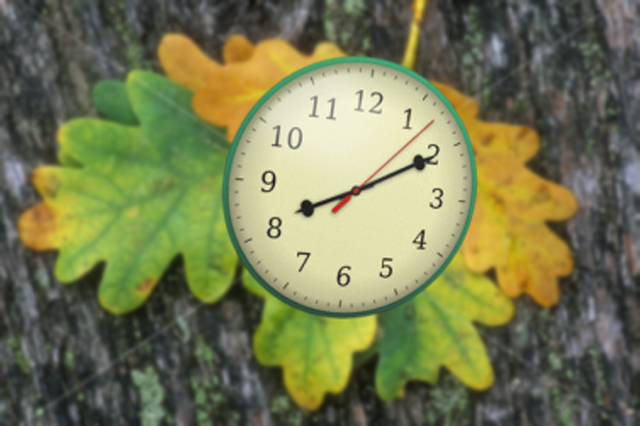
8:10:07
